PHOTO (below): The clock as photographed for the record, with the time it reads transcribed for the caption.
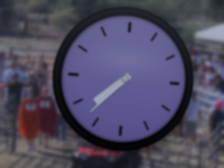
7:37
